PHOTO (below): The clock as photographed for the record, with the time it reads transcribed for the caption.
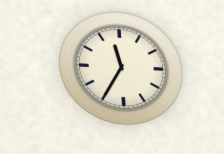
11:35
